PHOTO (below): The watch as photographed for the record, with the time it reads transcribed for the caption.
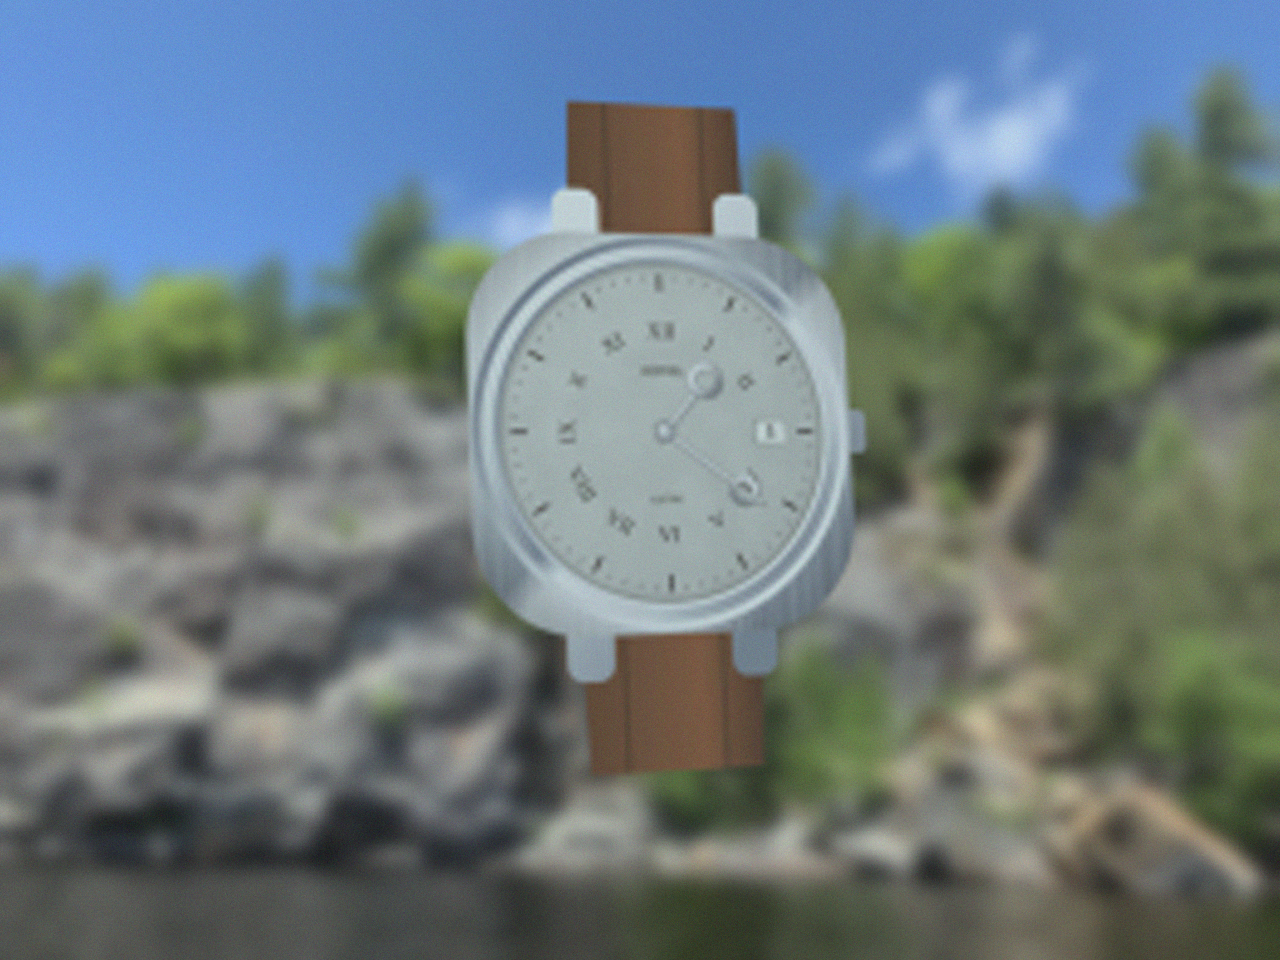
1:21
